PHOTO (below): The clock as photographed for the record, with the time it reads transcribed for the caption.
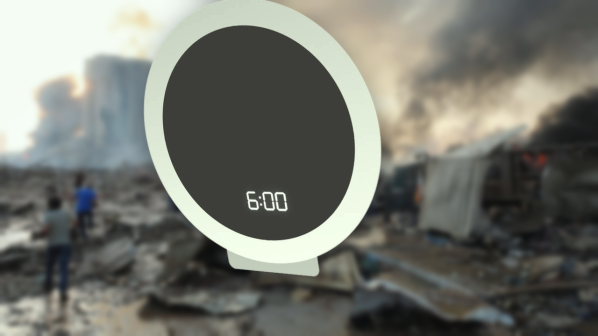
6:00
